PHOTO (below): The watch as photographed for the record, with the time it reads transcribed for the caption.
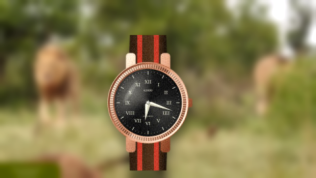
6:18
